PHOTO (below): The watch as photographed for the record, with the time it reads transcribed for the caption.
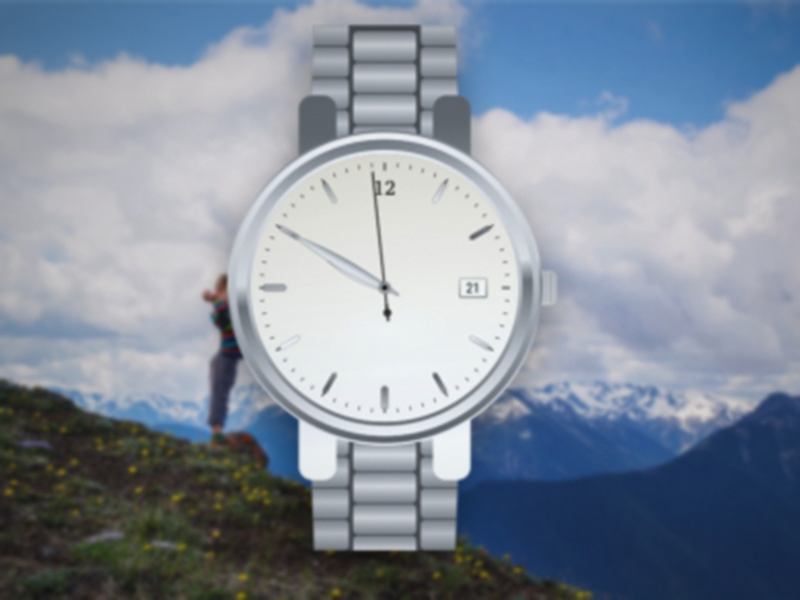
9:49:59
